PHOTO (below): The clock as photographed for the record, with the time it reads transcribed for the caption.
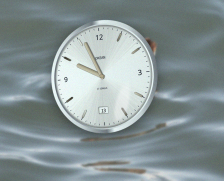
9:56
